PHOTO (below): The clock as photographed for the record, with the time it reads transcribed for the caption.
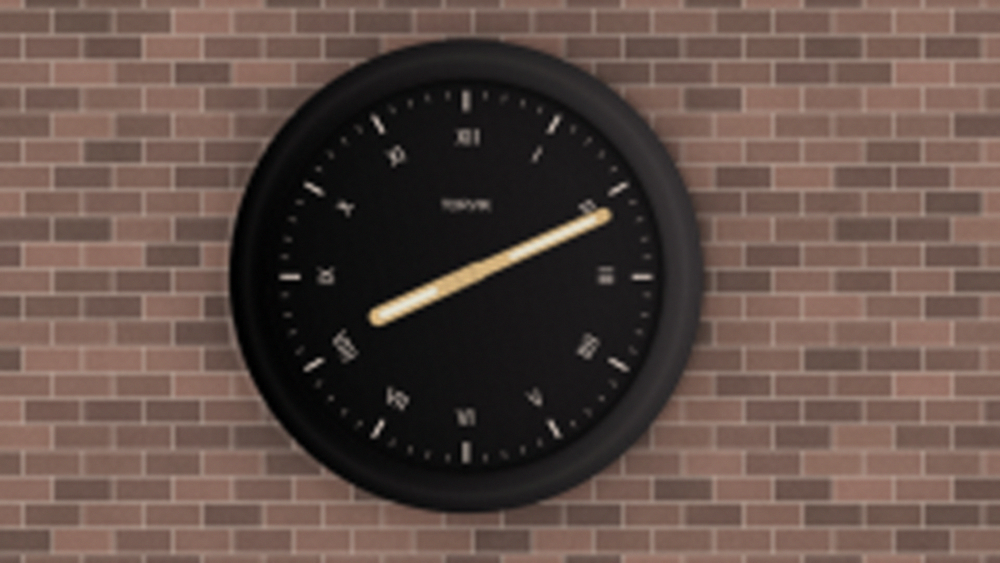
8:11
